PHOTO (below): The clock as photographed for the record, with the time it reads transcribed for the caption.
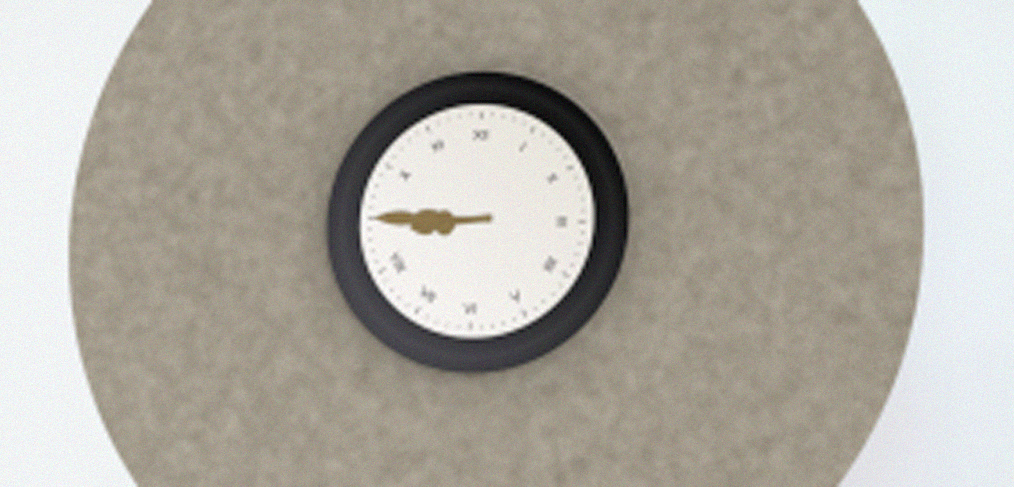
8:45
